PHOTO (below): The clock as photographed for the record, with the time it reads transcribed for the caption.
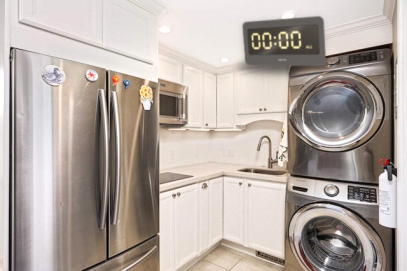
0:00
